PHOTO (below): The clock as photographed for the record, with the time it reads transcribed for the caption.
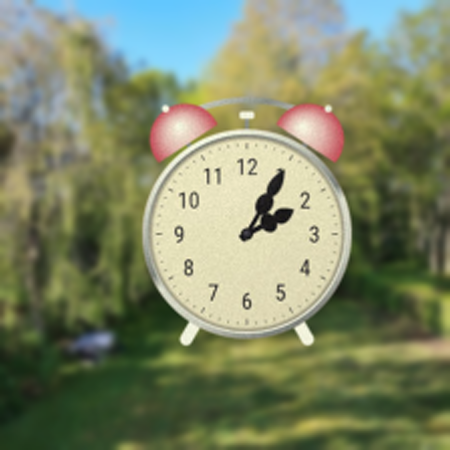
2:05
